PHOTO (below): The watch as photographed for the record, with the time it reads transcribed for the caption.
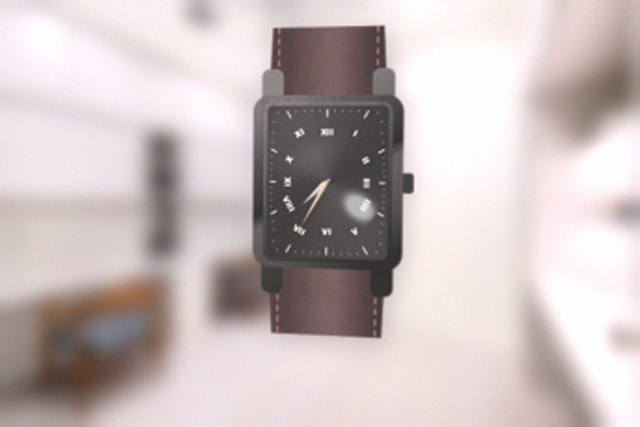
7:35
